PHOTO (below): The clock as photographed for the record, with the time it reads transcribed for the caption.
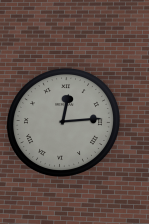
12:14
